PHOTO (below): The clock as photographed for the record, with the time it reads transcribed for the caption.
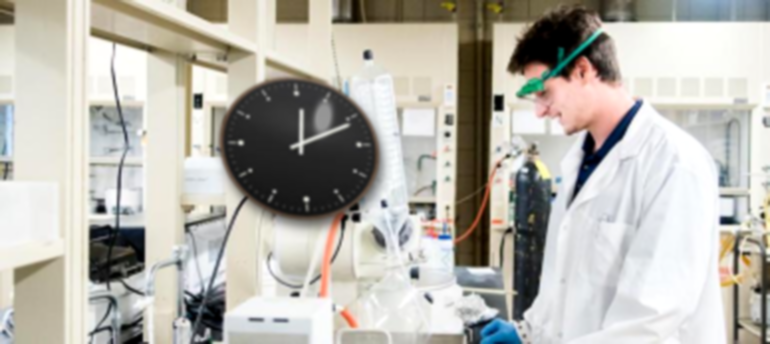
12:11
